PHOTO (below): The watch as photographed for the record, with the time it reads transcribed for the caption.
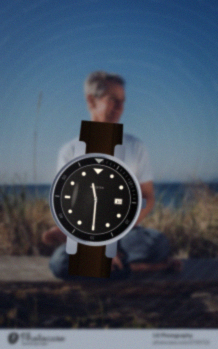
11:30
